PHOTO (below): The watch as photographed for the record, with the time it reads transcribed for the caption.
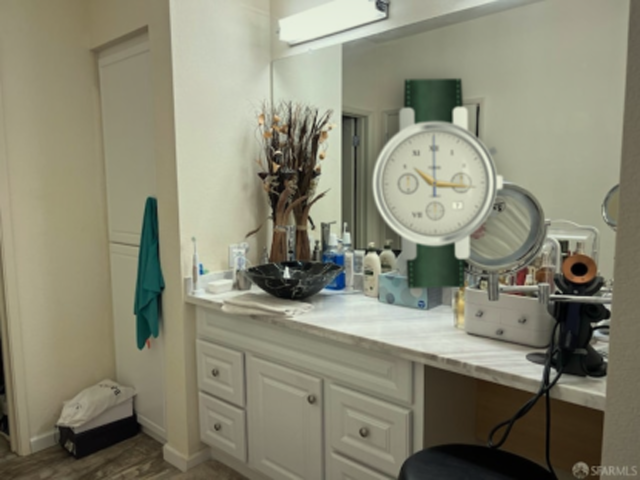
10:16
